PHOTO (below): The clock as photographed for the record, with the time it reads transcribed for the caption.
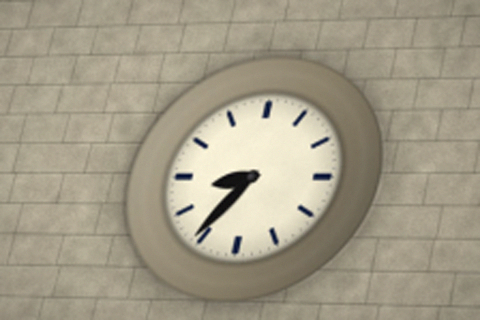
8:36
